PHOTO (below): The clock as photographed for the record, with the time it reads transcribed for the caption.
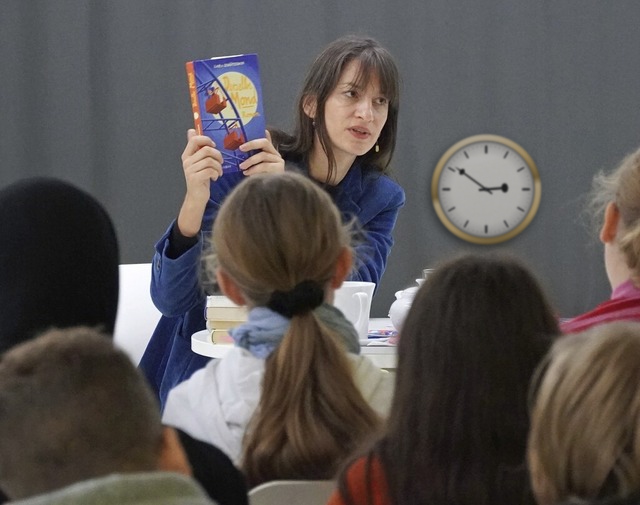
2:51
